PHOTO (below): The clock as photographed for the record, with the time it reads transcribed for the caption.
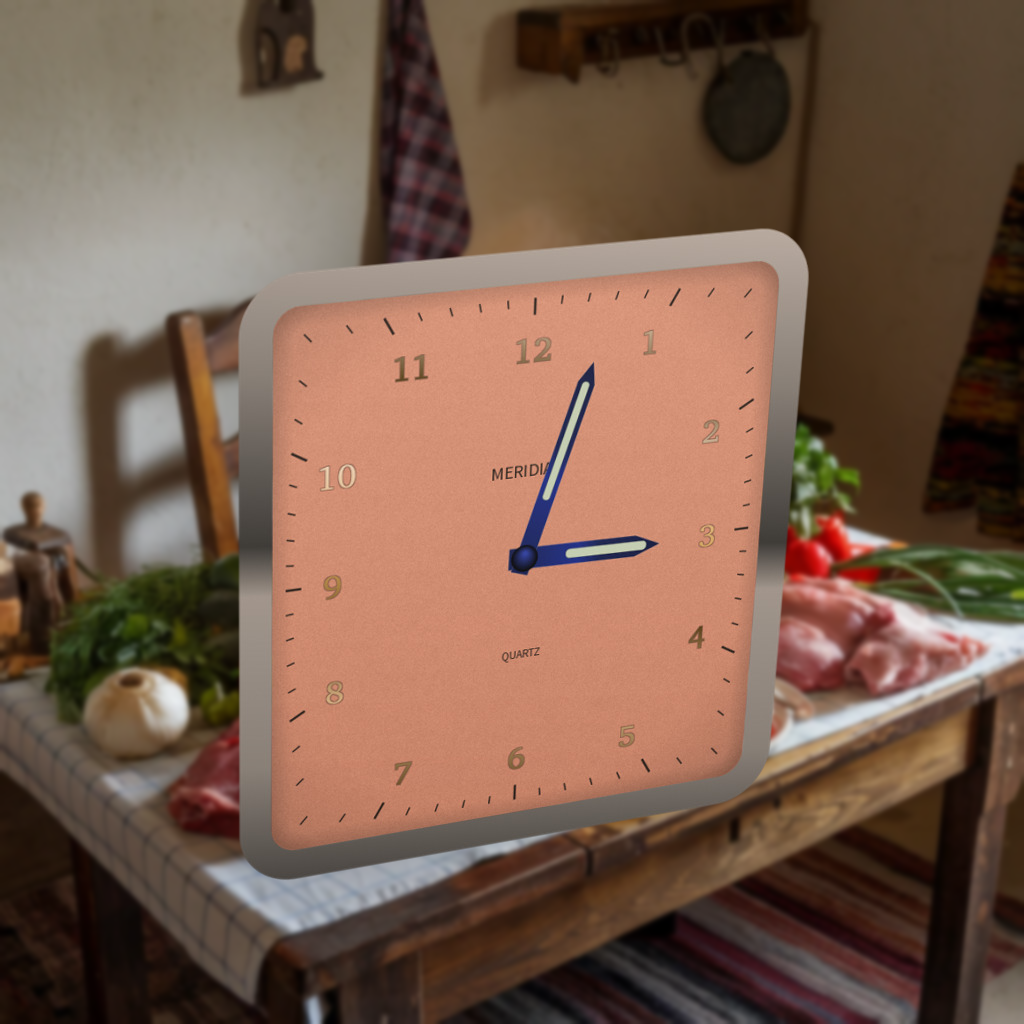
3:03
